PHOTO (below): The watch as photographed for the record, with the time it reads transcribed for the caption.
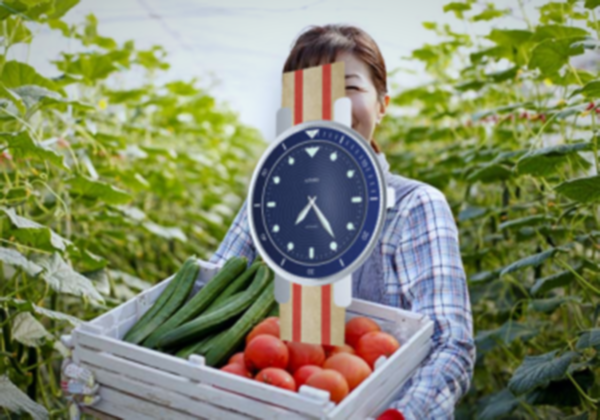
7:24
